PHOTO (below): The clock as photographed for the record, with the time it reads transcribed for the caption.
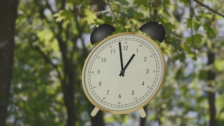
12:58
